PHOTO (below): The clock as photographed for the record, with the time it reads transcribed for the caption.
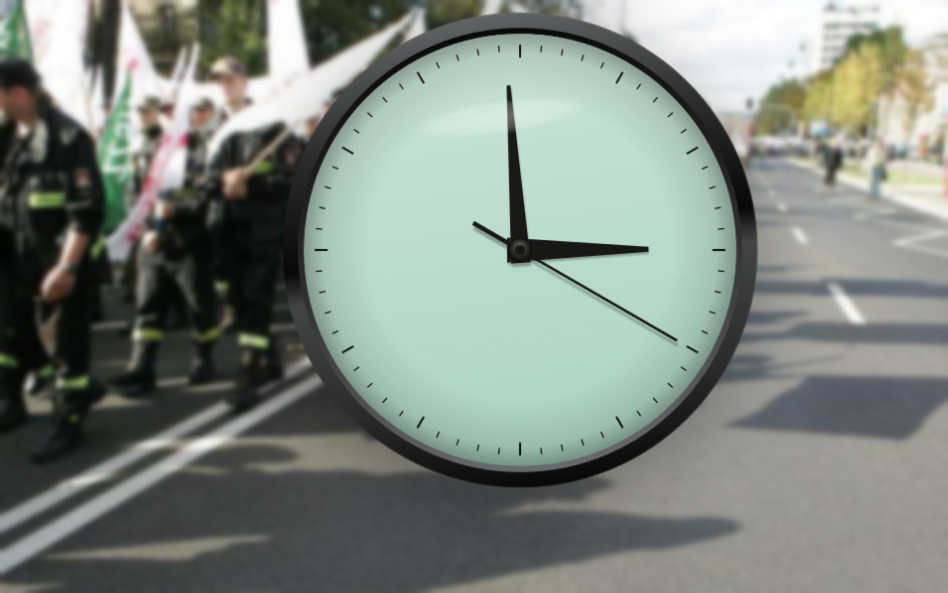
2:59:20
